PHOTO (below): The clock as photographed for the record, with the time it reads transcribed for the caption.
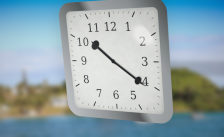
10:21
